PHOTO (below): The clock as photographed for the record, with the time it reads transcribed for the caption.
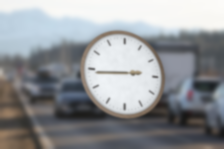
2:44
